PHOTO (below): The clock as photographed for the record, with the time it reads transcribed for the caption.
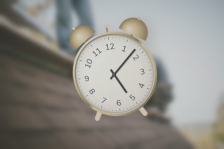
5:08
